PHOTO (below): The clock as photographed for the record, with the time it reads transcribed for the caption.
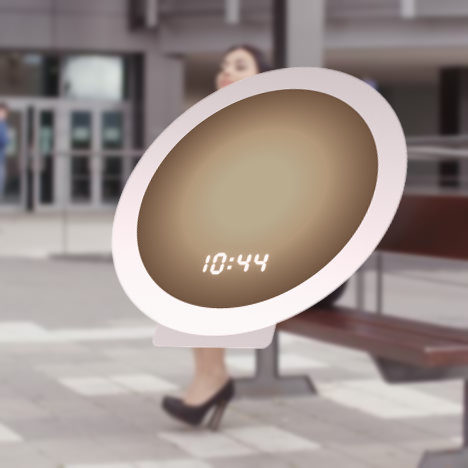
10:44
